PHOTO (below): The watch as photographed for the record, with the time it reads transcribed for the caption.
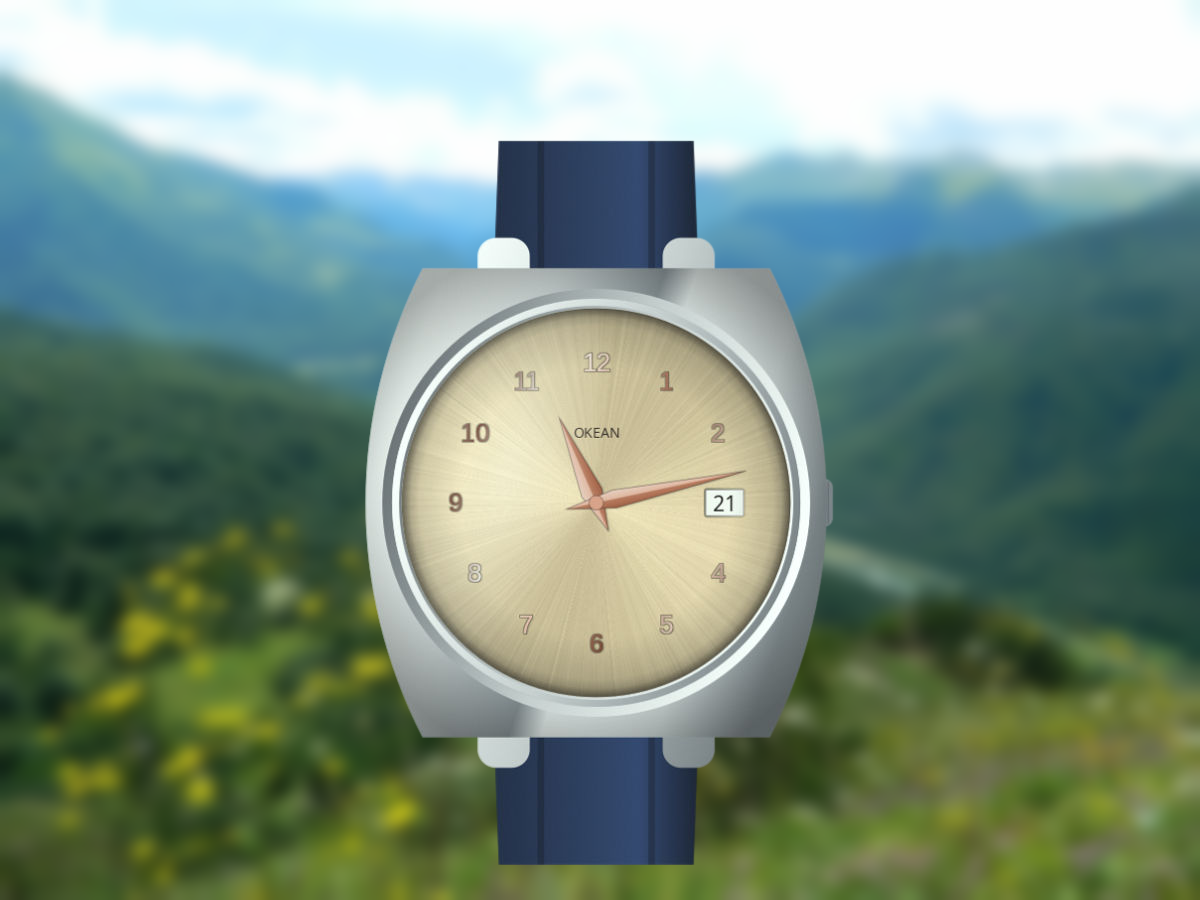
11:13
